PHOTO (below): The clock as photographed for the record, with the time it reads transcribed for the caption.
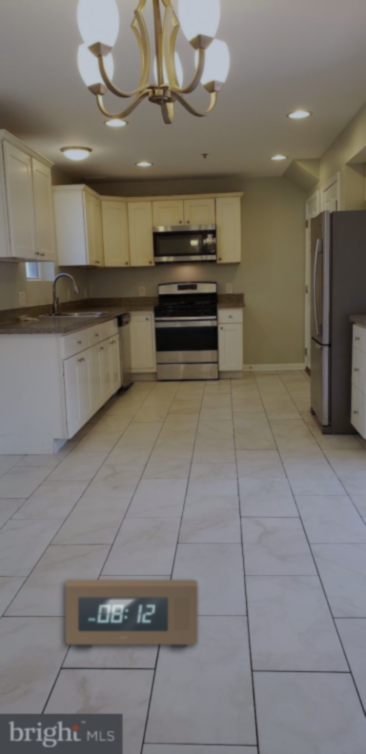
8:12
